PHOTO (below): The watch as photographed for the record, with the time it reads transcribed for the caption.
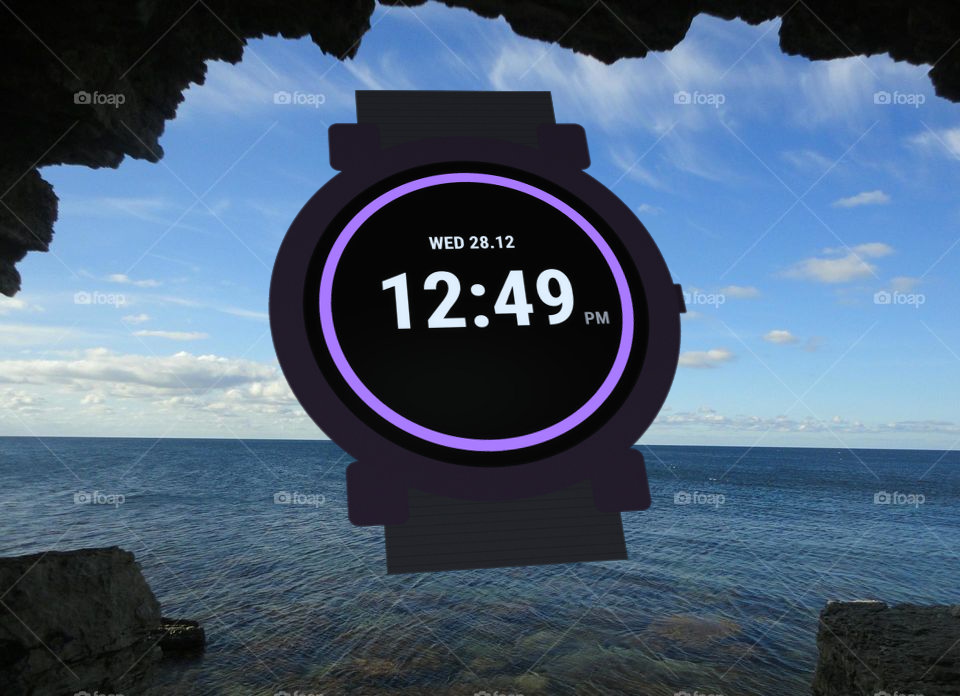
12:49
